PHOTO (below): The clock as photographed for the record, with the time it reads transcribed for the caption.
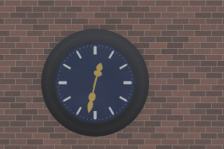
12:32
